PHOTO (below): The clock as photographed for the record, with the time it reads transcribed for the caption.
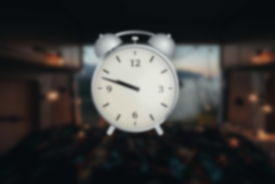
9:48
